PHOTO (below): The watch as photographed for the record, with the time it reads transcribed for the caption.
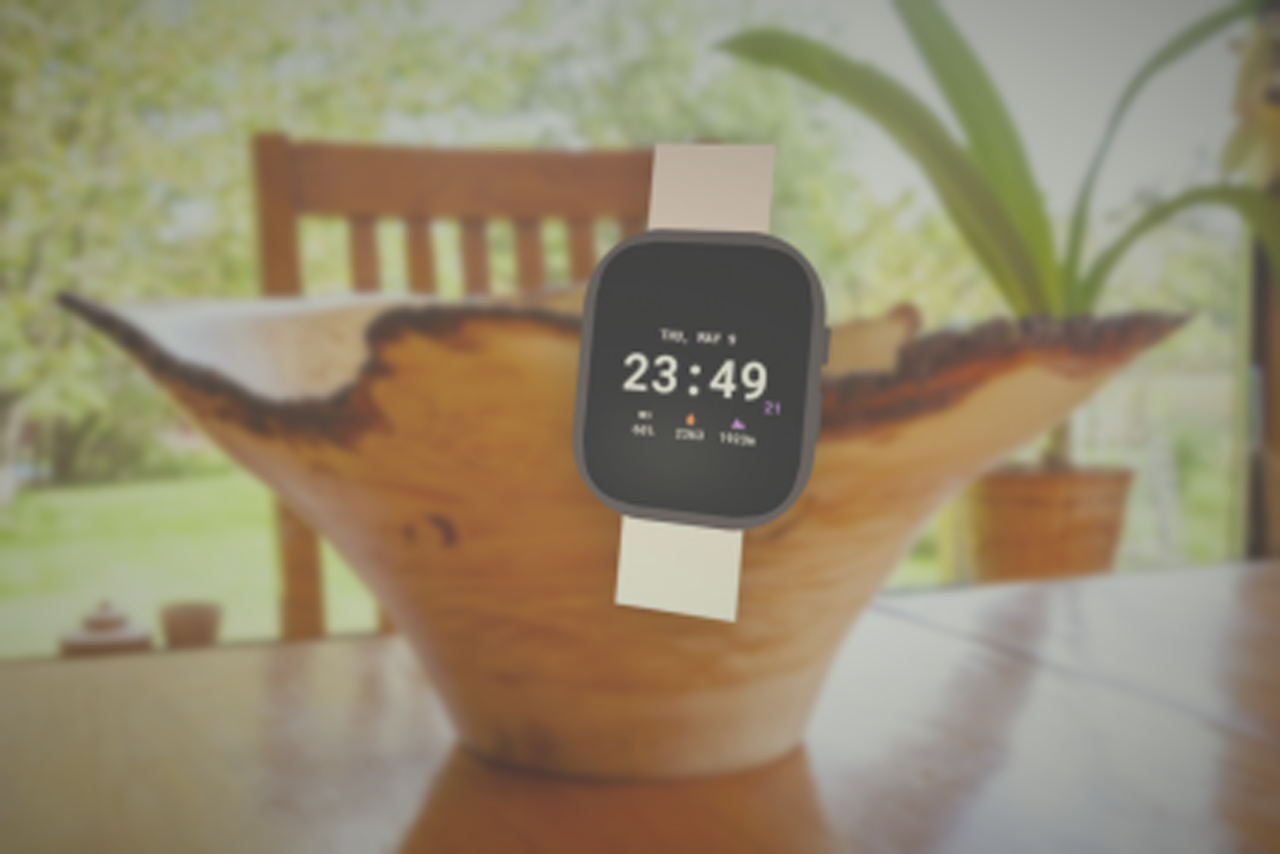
23:49
